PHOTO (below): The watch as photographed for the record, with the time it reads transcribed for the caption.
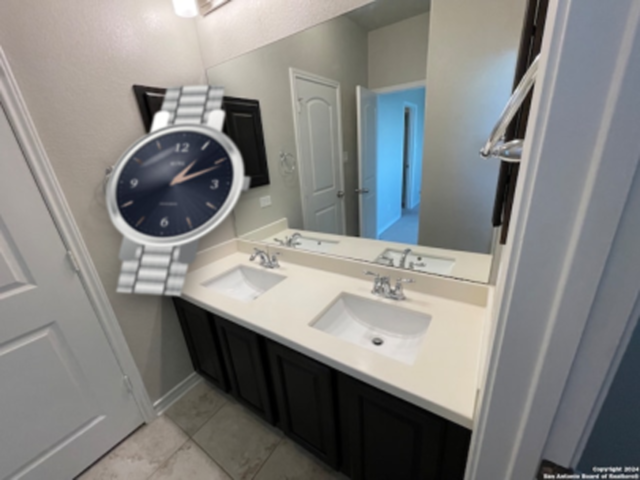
1:11
